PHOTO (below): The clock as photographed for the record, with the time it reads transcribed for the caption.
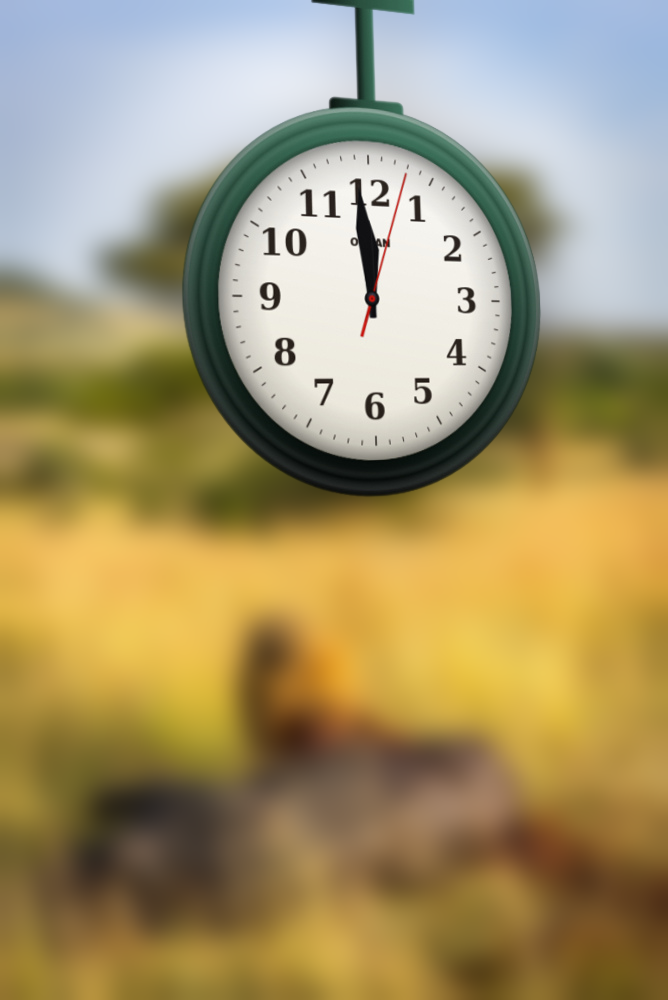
11:59:03
